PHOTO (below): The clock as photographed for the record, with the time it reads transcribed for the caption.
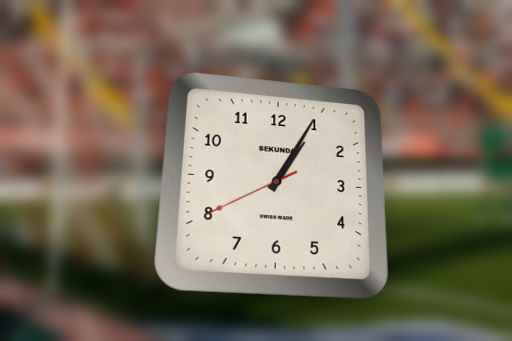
1:04:40
